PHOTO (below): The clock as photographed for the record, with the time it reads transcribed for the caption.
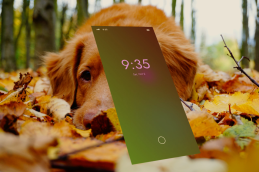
9:35
